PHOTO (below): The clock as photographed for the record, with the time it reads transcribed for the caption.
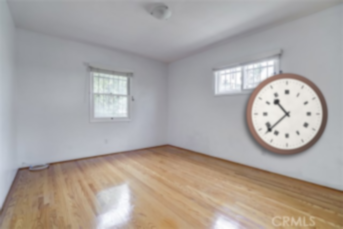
10:38
